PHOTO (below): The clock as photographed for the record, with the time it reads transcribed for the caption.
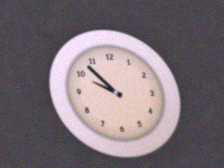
9:53
